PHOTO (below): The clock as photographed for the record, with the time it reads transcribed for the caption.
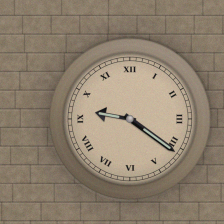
9:21
